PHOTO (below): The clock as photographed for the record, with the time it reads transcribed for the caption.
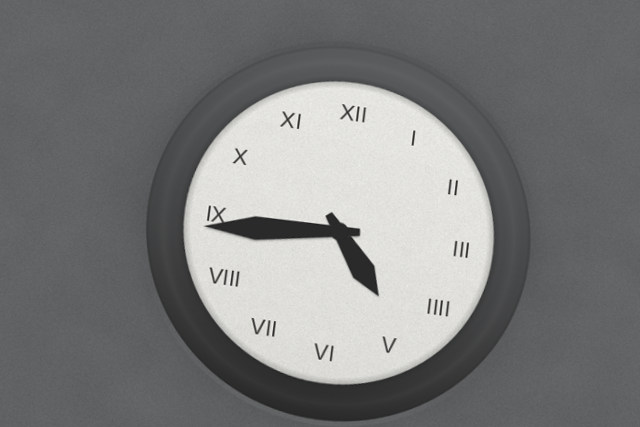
4:44
